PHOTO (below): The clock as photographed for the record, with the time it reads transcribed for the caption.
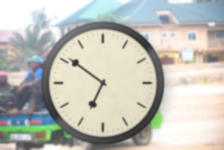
6:51
